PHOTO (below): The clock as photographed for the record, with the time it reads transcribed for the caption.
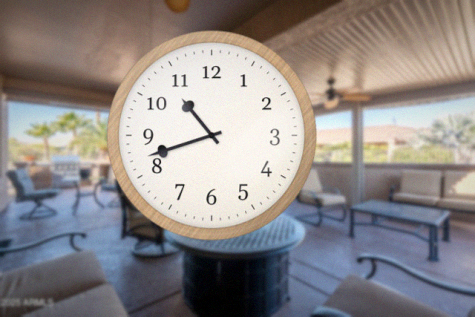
10:42
